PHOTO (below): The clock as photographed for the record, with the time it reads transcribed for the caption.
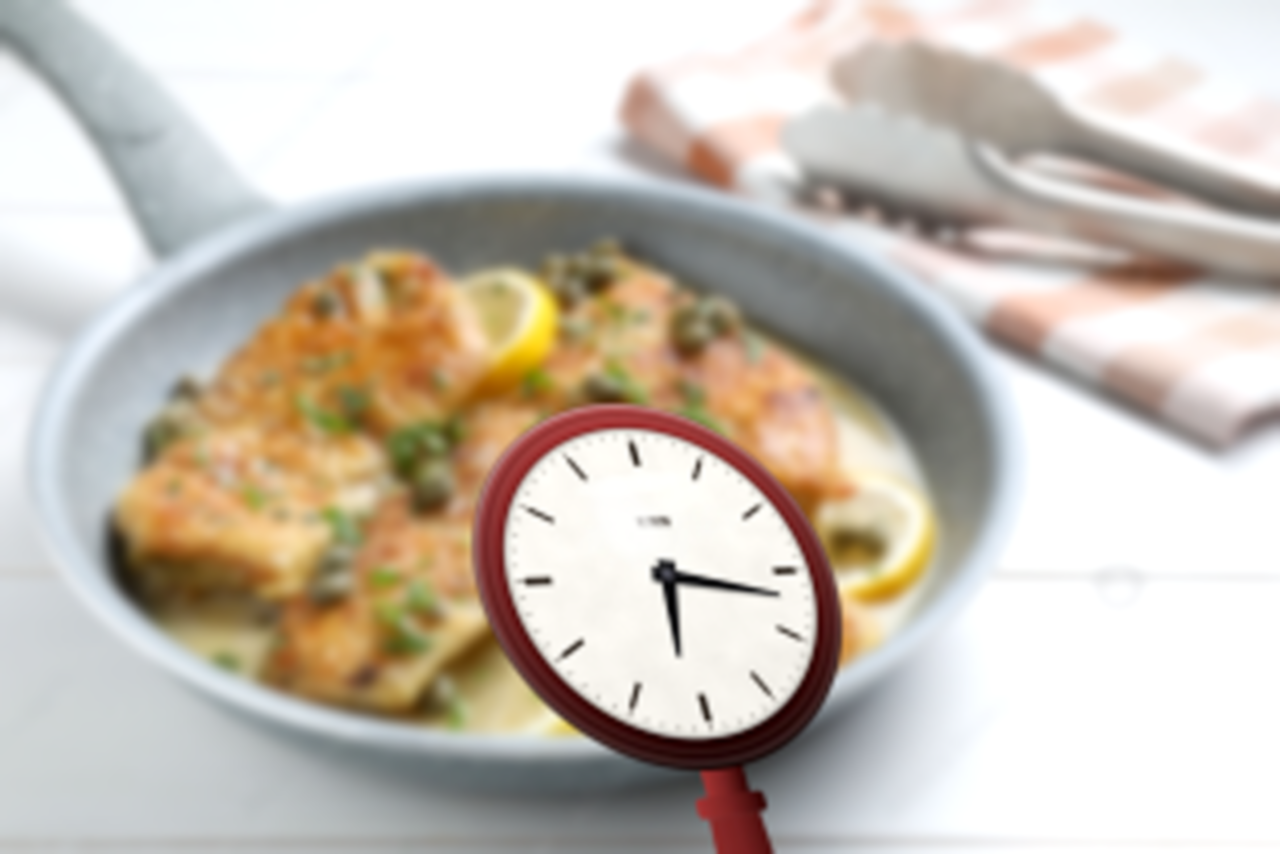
6:17
